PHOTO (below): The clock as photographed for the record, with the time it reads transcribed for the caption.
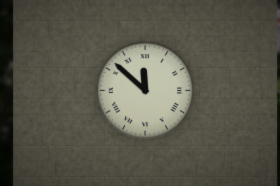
11:52
